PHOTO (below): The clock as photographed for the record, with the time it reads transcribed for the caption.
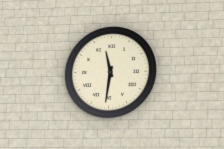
11:31
